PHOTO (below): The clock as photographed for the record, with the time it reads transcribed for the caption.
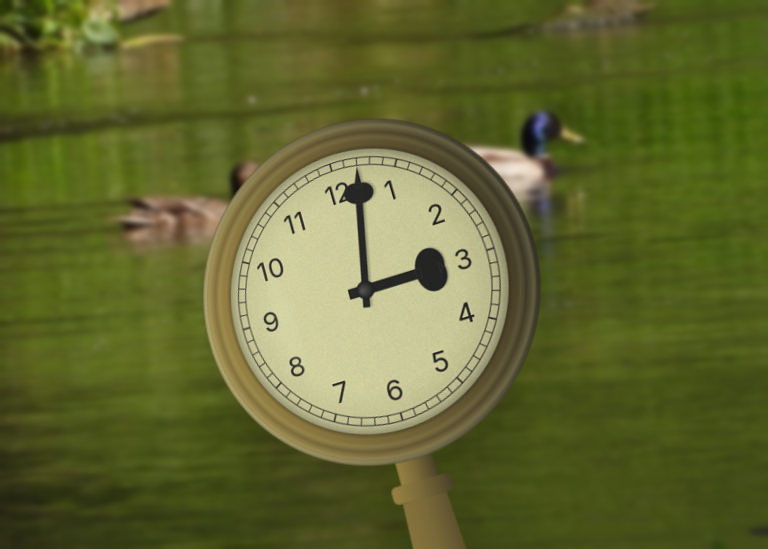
3:02
